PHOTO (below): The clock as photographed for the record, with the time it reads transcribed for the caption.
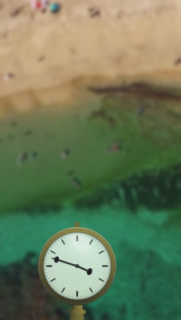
3:48
